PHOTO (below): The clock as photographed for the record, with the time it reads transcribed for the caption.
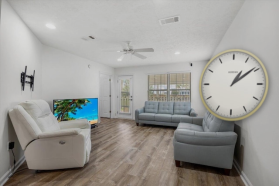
1:09
